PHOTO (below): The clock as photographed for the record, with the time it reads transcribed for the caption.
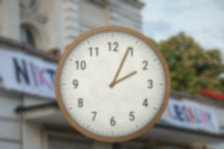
2:04
